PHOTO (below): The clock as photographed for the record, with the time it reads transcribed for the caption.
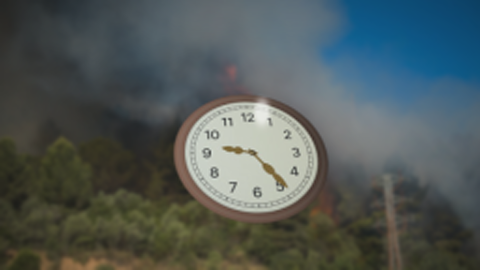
9:24
